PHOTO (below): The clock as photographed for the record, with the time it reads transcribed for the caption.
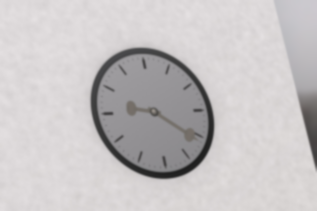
9:21
